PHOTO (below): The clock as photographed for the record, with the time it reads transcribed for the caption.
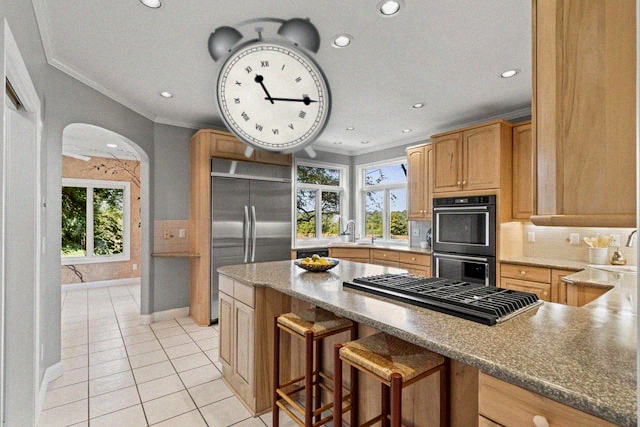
11:16
